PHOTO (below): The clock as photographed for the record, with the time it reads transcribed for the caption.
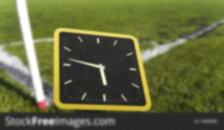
5:47
